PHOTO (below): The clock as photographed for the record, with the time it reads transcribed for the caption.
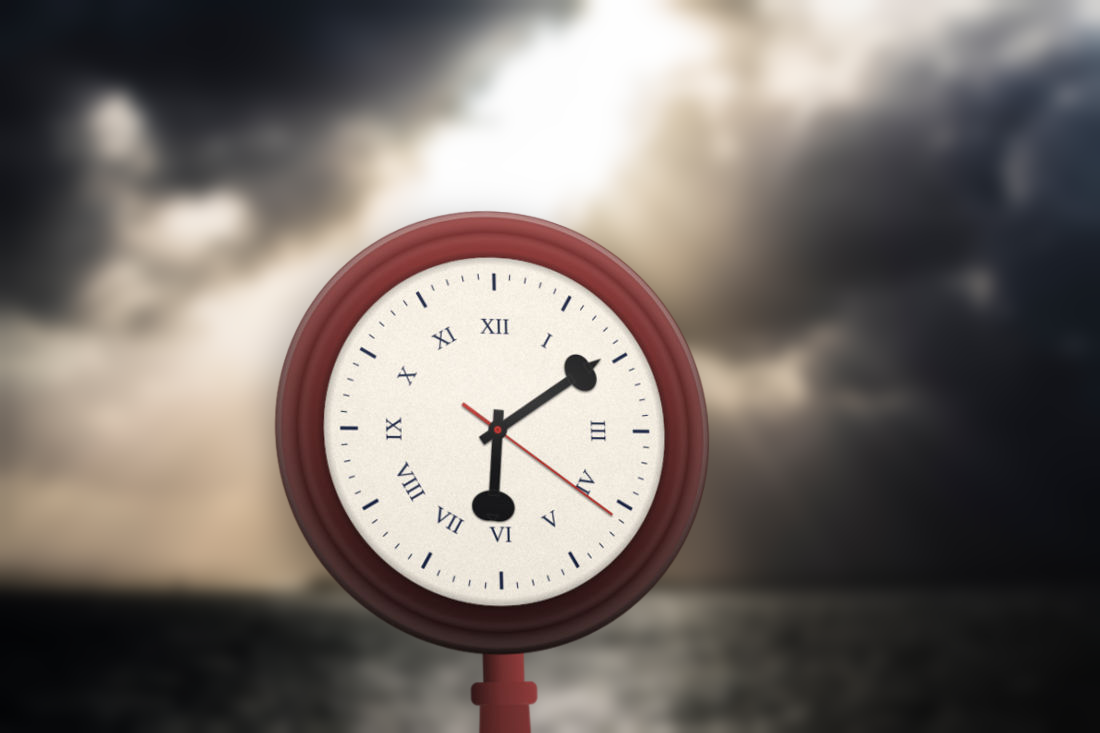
6:09:21
